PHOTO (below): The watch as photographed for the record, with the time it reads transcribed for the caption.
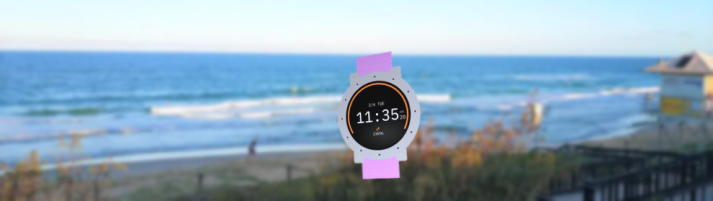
11:35
